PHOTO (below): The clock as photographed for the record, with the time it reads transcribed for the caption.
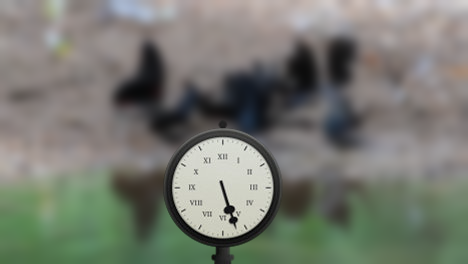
5:27
